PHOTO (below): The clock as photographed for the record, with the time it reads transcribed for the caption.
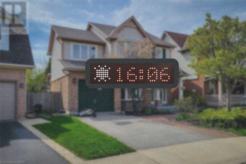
16:06
